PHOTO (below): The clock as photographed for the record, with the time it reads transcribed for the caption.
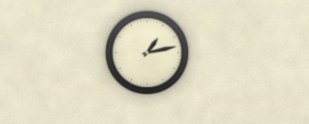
1:13
